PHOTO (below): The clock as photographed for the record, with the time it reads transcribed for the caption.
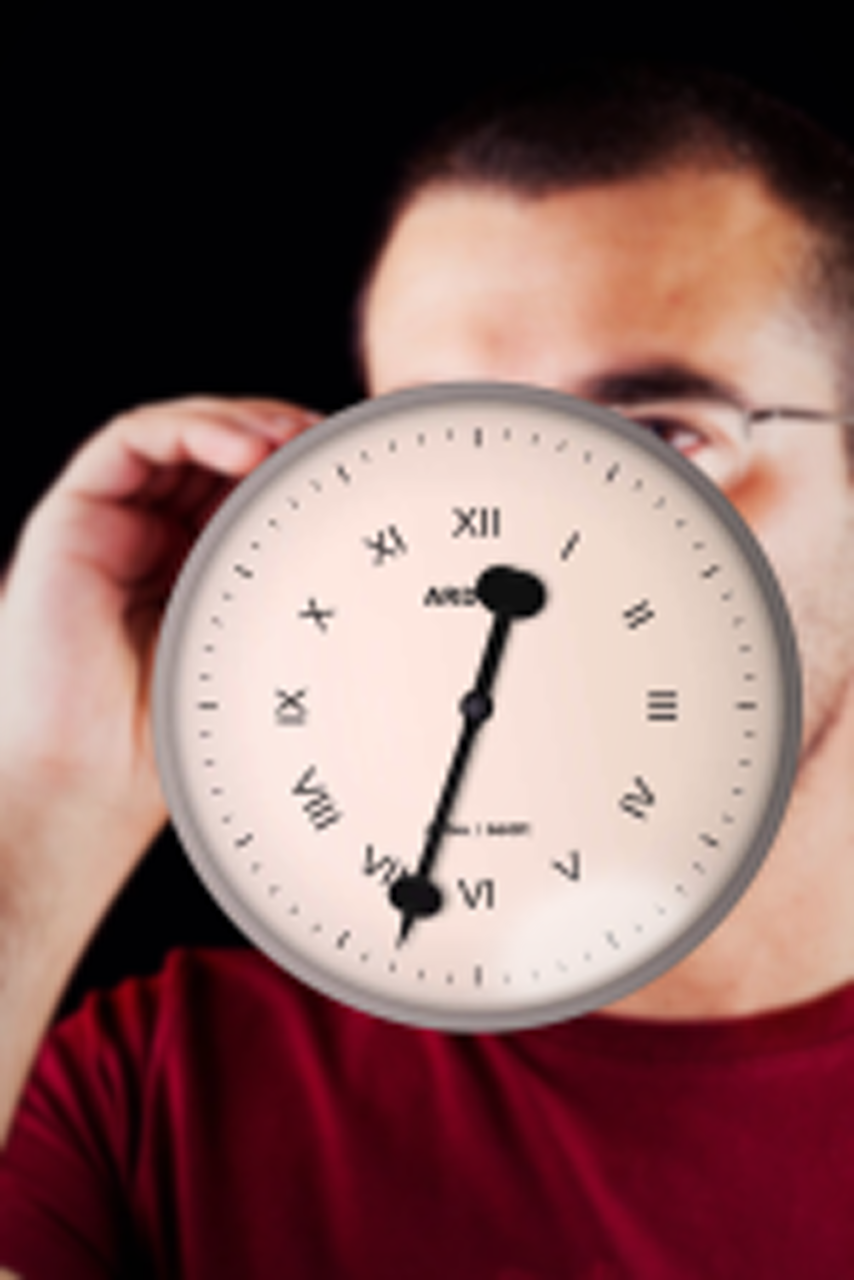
12:33
